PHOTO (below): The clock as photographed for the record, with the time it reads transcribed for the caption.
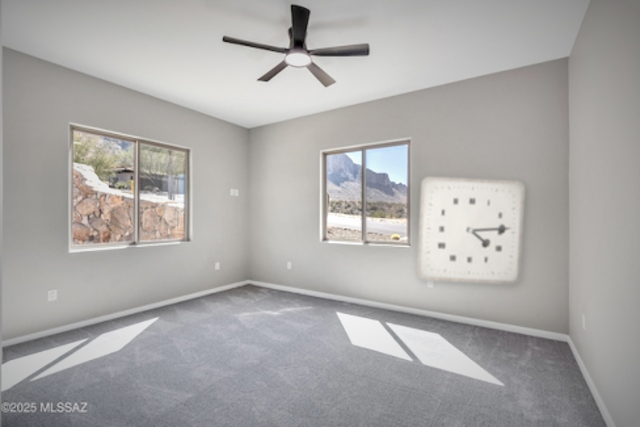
4:14
